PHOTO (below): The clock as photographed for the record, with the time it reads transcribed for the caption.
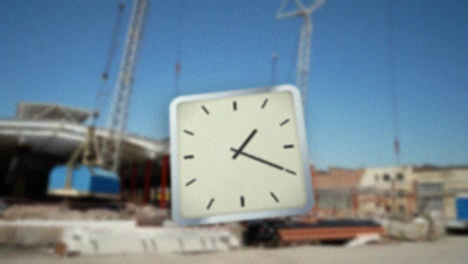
1:20
